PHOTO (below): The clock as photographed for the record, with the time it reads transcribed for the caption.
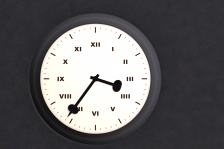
3:36
